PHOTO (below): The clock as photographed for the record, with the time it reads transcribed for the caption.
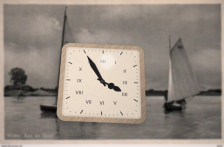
3:55
